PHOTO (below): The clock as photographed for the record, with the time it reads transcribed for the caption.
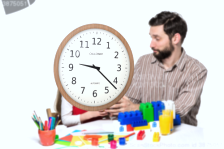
9:22
